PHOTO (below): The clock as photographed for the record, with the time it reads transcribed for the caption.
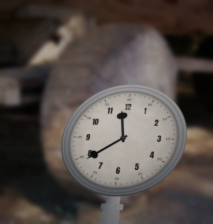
11:39
